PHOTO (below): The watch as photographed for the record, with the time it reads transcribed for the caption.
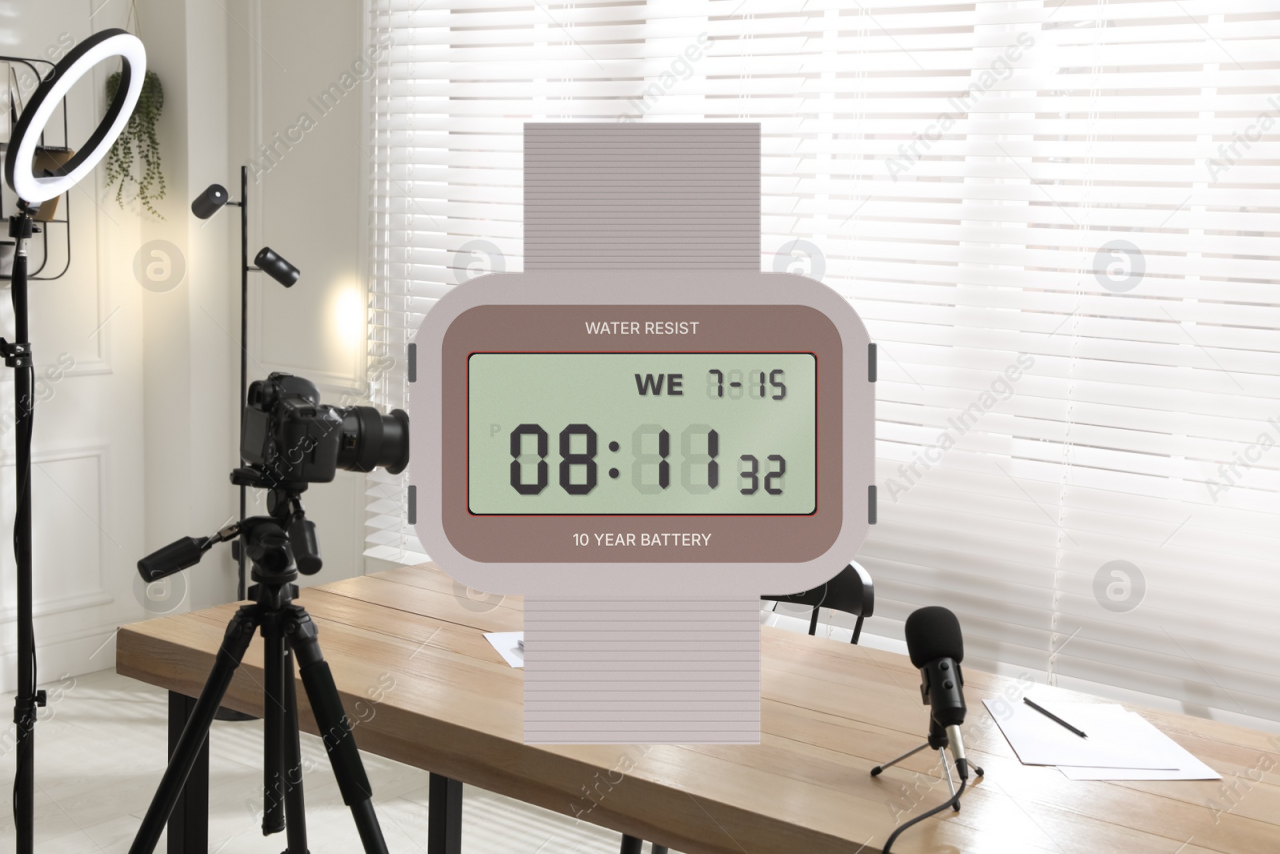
8:11:32
